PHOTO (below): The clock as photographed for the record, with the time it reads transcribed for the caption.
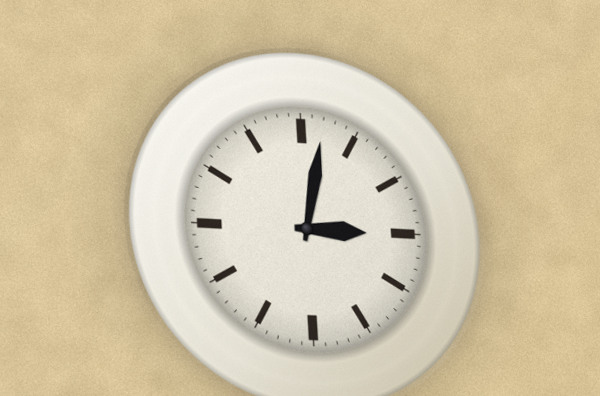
3:02
